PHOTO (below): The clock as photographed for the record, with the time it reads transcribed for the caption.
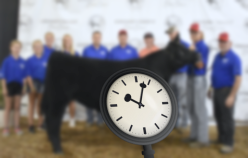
10:03
